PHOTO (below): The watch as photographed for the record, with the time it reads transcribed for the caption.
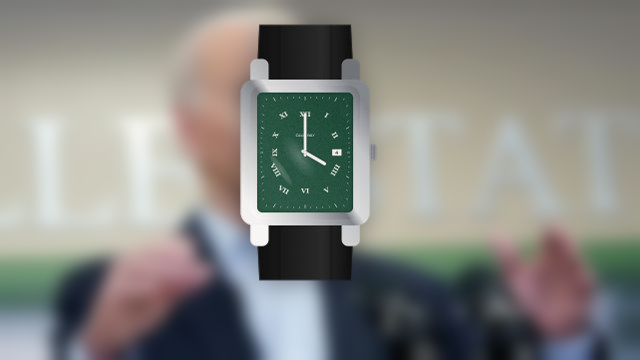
4:00
